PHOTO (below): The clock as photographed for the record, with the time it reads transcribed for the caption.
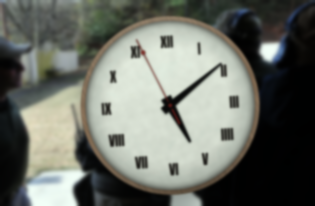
5:08:56
